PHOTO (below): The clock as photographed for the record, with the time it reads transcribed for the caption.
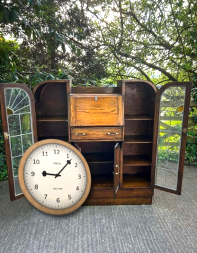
9:07
